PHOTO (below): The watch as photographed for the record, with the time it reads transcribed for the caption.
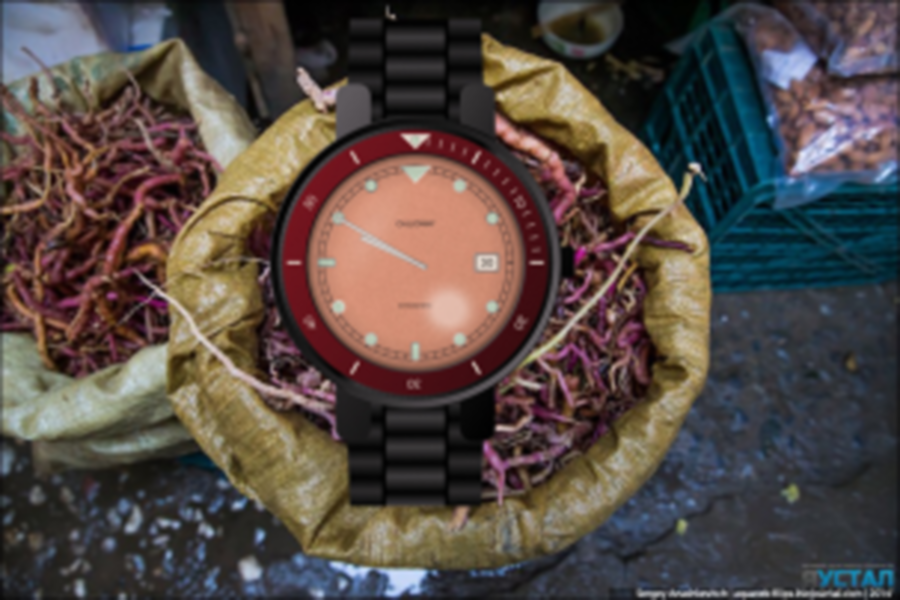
9:50
